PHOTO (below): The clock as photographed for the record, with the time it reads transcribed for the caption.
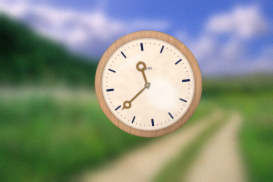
11:39
